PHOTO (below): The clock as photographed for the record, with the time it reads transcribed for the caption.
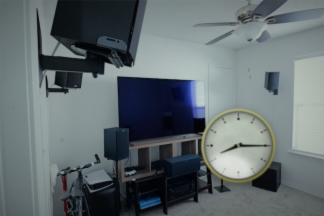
8:15
